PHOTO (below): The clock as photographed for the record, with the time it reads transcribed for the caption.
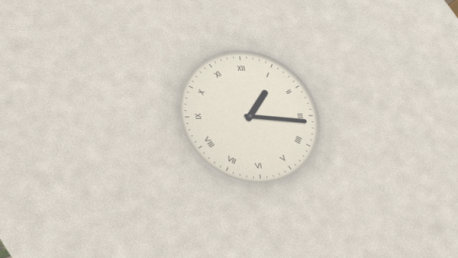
1:16
